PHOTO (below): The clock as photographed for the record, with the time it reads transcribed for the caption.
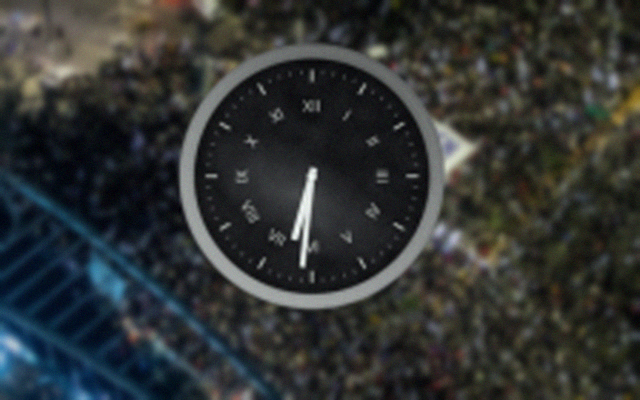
6:31
